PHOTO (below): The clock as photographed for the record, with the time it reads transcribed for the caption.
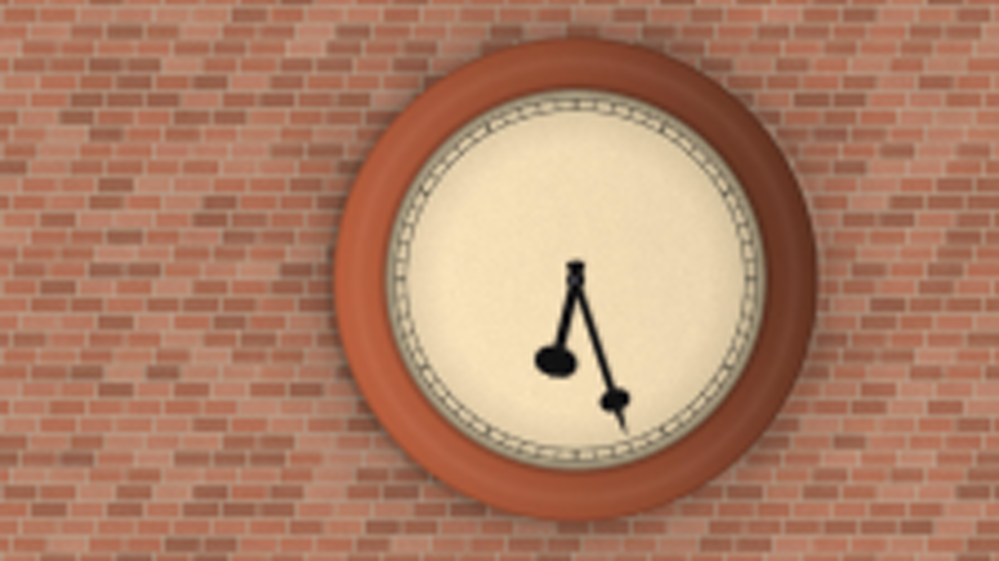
6:27
